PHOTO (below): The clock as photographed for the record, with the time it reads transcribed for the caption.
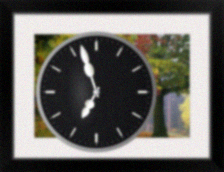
6:57
